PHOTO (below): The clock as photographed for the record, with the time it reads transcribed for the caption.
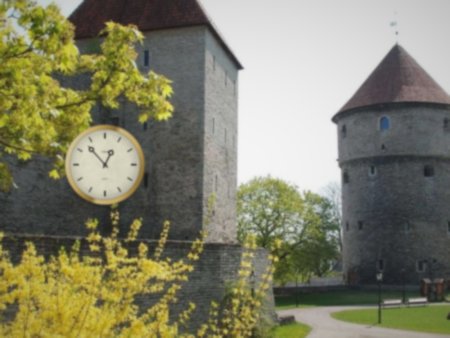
12:53
